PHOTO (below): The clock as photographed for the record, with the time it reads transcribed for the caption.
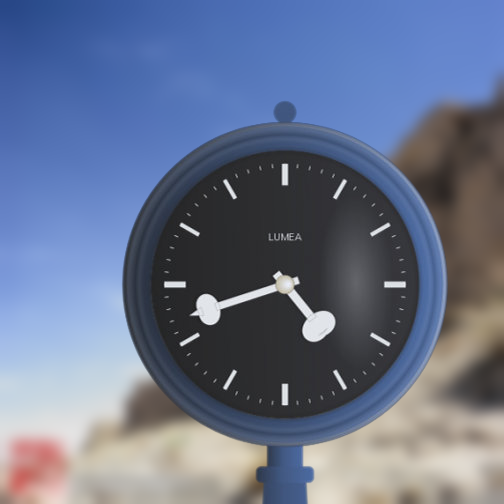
4:42
